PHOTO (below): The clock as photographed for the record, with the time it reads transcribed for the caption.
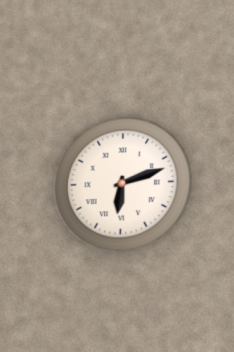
6:12
